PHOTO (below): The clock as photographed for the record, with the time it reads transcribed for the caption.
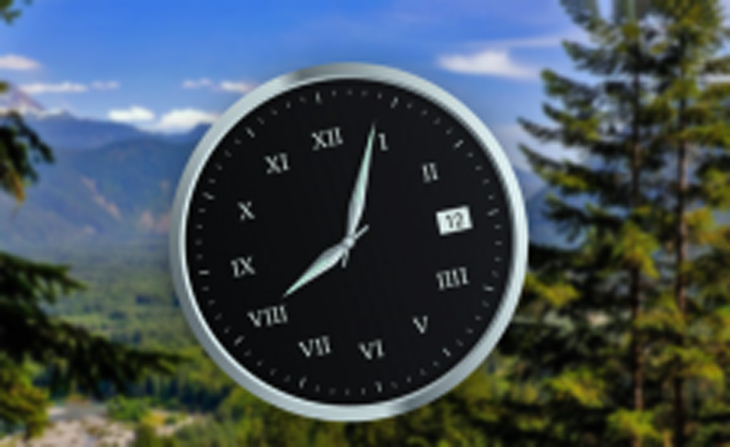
8:04
